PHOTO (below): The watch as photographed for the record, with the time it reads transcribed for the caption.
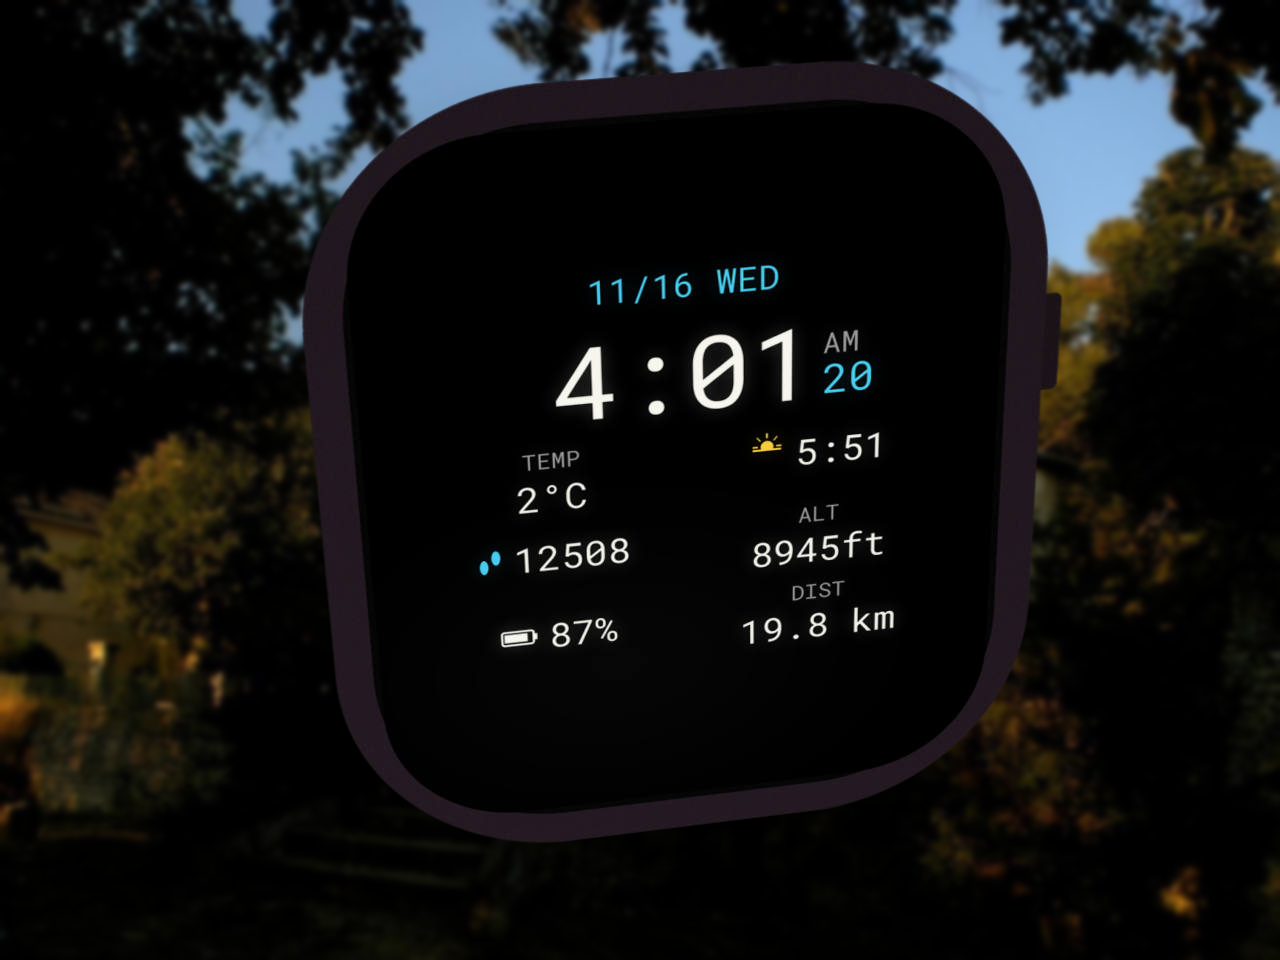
4:01:20
